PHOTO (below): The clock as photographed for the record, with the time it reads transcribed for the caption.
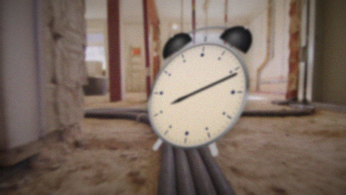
8:11
